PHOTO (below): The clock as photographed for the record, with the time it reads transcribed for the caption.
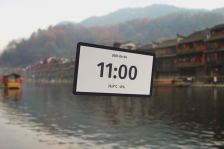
11:00
